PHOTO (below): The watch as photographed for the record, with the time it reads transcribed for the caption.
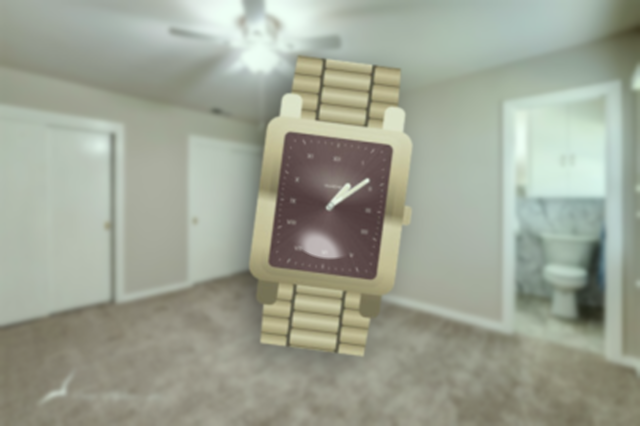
1:08
